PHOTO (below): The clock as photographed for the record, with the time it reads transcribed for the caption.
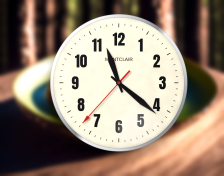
11:21:37
